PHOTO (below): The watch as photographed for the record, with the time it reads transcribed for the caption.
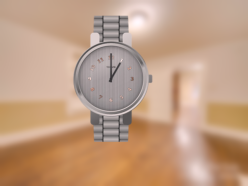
1:00
